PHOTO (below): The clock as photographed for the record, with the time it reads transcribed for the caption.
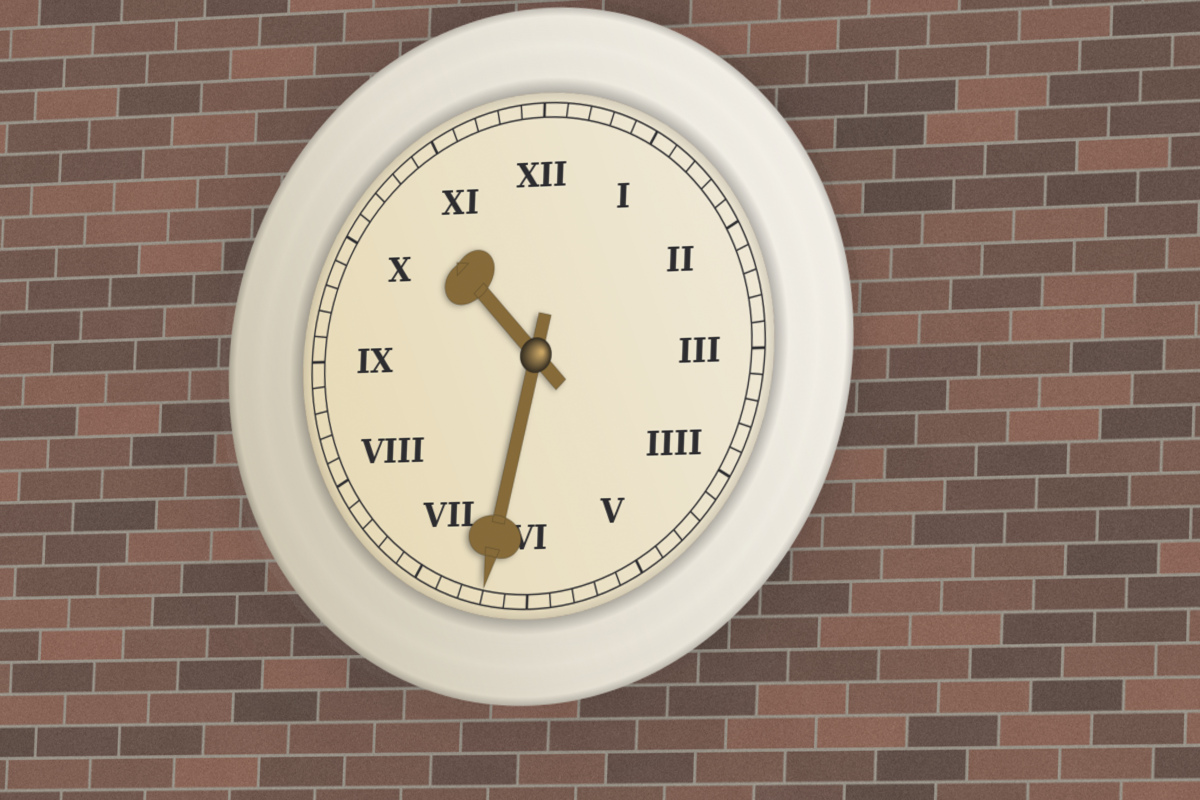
10:32
